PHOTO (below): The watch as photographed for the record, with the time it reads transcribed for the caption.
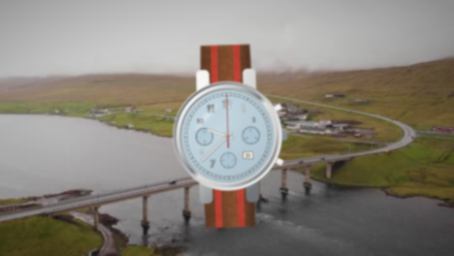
9:38
